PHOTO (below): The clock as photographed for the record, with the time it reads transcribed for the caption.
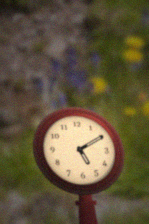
5:10
